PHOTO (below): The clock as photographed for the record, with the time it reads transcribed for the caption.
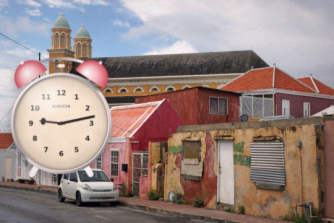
9:13
